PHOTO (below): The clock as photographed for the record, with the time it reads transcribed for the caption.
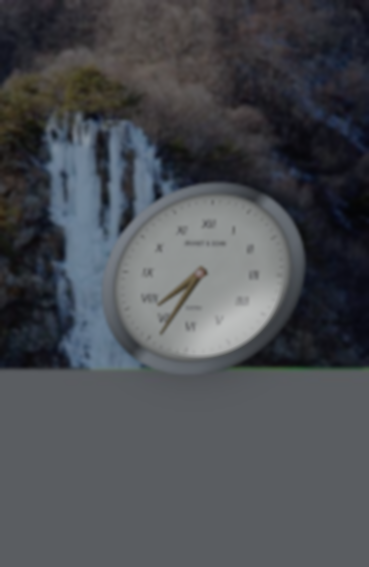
7:34
